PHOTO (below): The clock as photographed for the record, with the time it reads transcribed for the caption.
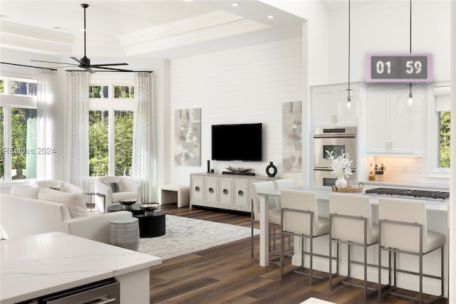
1:59
